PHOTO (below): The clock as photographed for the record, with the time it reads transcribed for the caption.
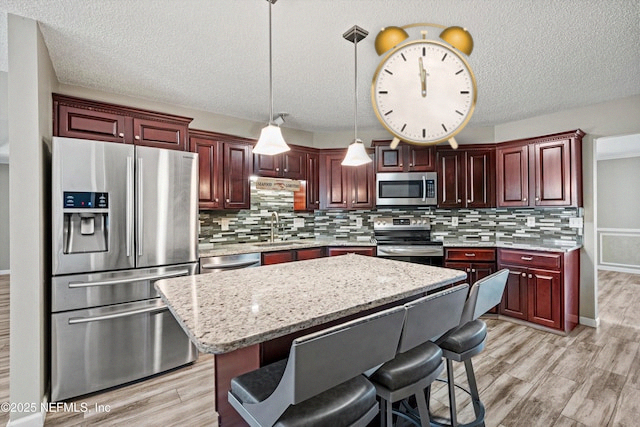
11:59
